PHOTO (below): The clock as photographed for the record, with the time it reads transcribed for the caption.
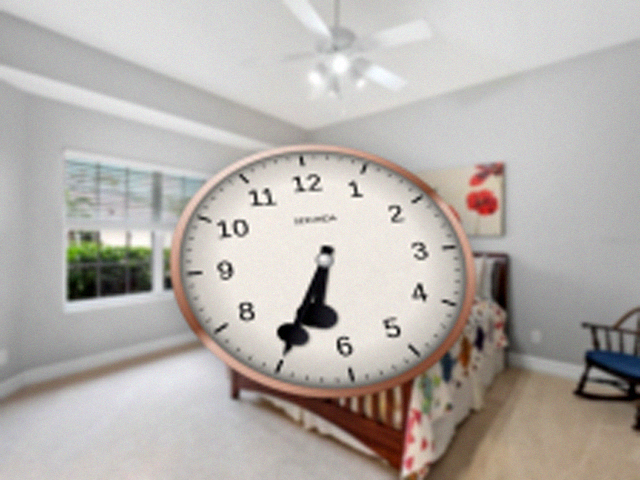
6:35
